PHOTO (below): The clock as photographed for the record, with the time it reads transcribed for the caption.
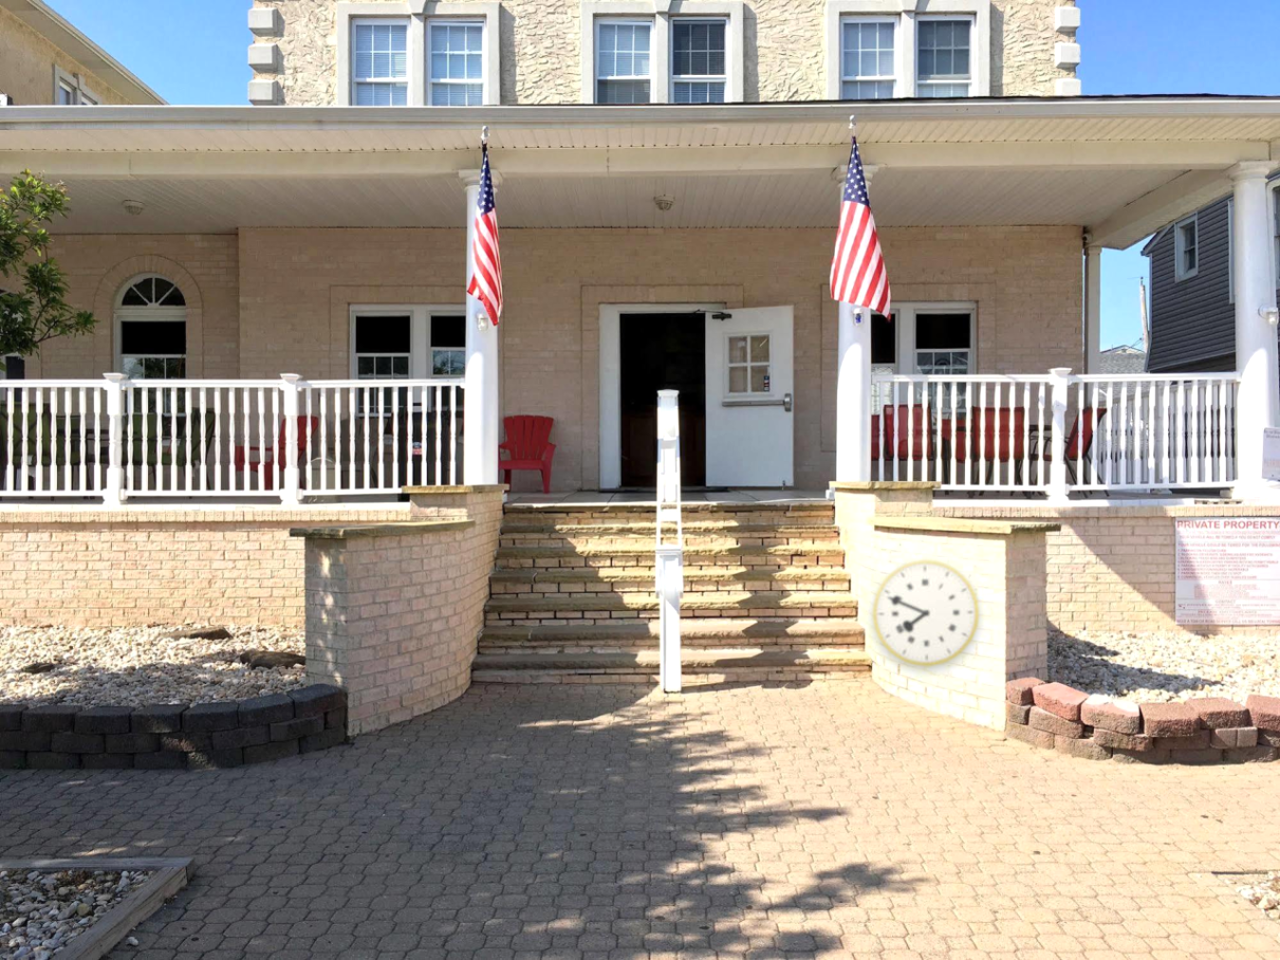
7:49
